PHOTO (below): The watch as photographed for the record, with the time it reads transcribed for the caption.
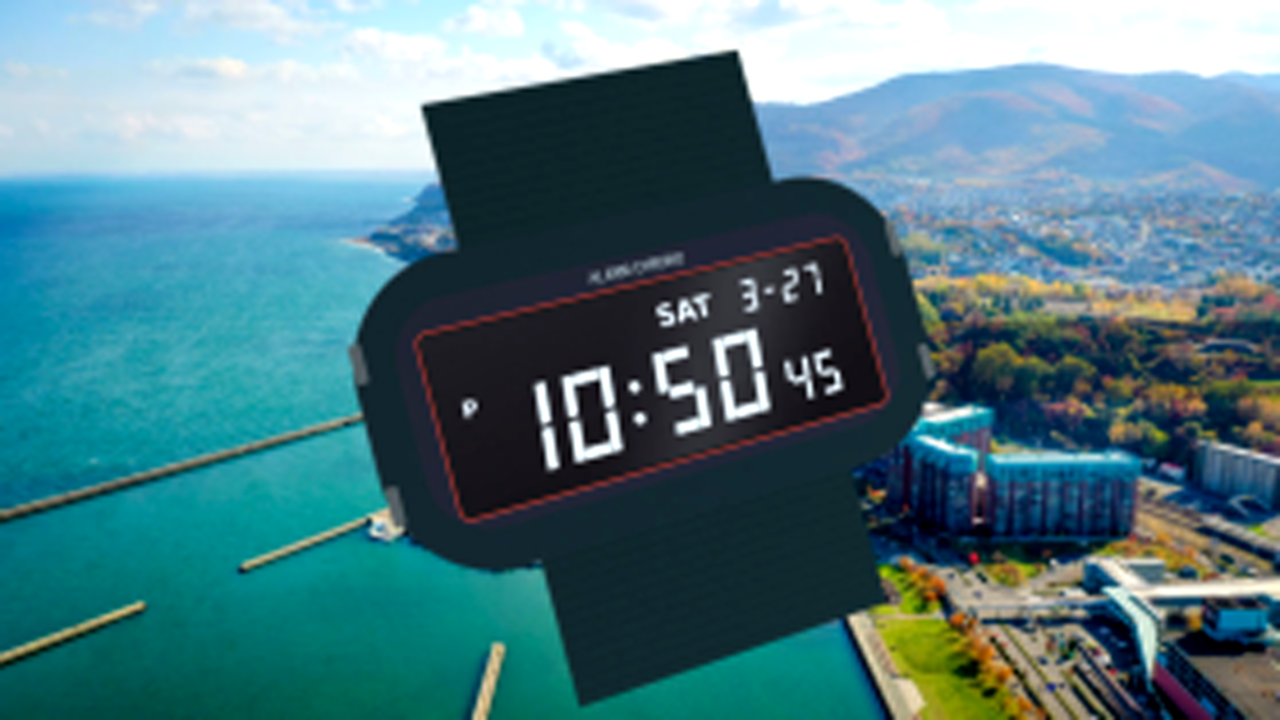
10:50:45
